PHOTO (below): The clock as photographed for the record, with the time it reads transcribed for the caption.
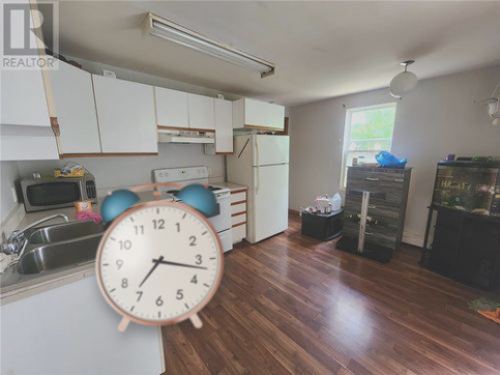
7:17
